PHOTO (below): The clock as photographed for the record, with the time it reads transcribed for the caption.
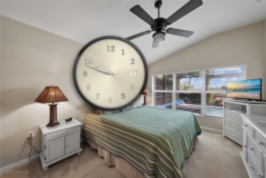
9:48
